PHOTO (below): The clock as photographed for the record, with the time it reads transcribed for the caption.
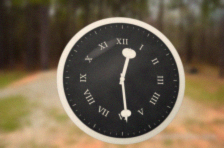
12:29
